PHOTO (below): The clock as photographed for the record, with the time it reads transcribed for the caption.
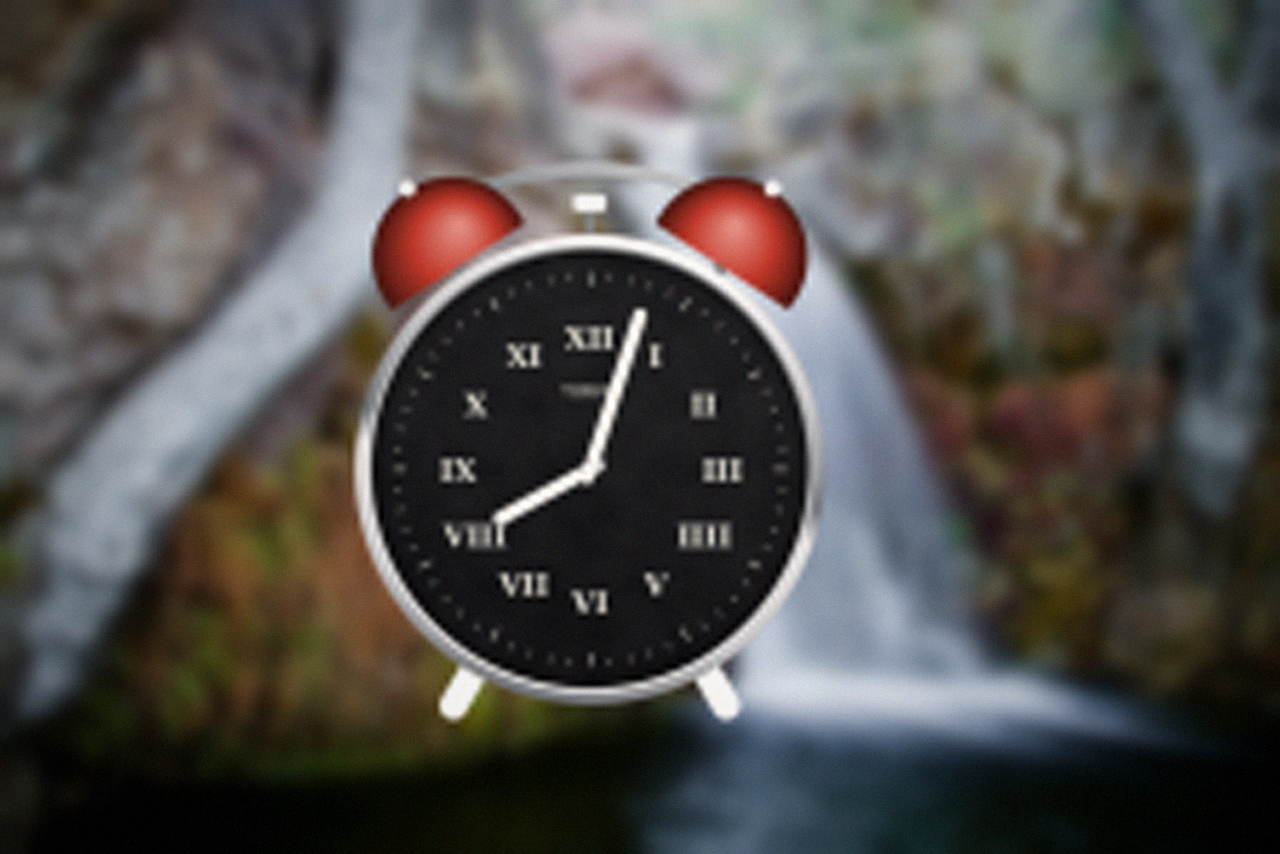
8:03
